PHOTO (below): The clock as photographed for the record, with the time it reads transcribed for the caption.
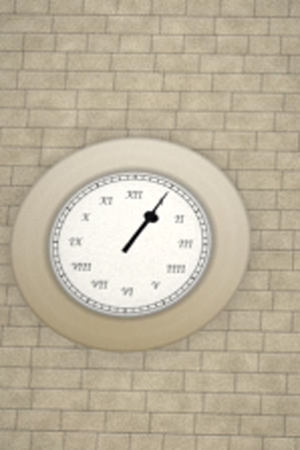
1:05
